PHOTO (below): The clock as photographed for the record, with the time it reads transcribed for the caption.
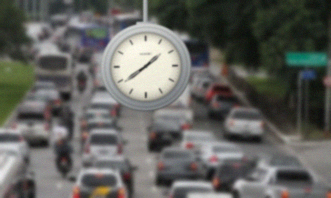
1:39
